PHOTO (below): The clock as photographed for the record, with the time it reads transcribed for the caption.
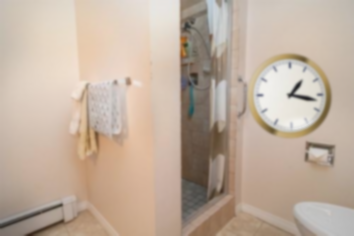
1:17
